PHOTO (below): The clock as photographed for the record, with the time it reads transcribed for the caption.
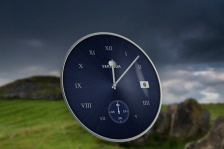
12:08
